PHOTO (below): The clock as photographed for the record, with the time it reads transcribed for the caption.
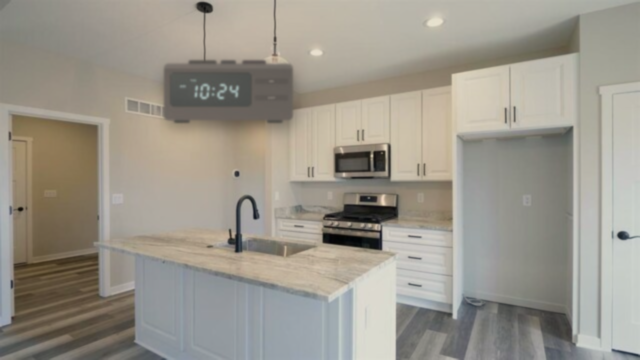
10:24
